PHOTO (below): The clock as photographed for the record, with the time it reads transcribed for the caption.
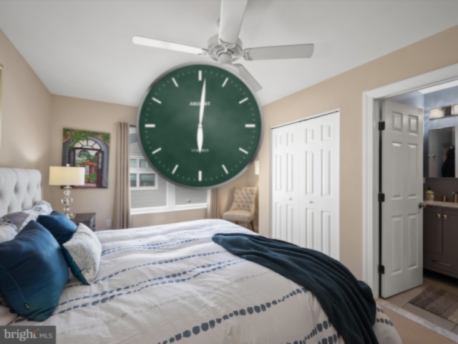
6:01
